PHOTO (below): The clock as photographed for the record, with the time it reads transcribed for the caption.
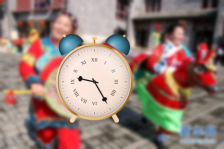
9:25
